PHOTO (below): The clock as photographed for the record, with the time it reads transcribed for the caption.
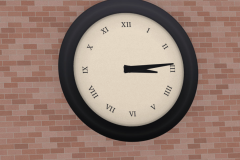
3:14
